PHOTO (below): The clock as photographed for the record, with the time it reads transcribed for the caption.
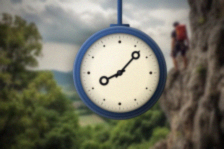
8:07
